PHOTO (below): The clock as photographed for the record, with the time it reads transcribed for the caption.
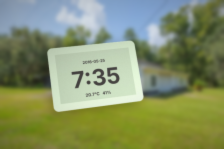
7:35
